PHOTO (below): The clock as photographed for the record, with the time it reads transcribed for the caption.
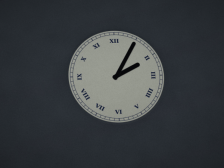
2:05
